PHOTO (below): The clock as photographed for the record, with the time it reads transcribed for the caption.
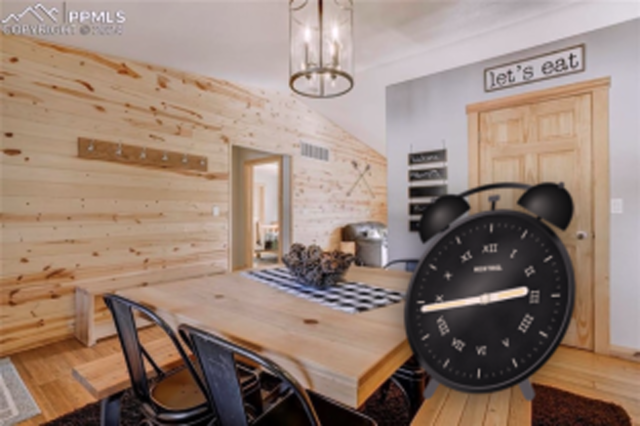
2:44
